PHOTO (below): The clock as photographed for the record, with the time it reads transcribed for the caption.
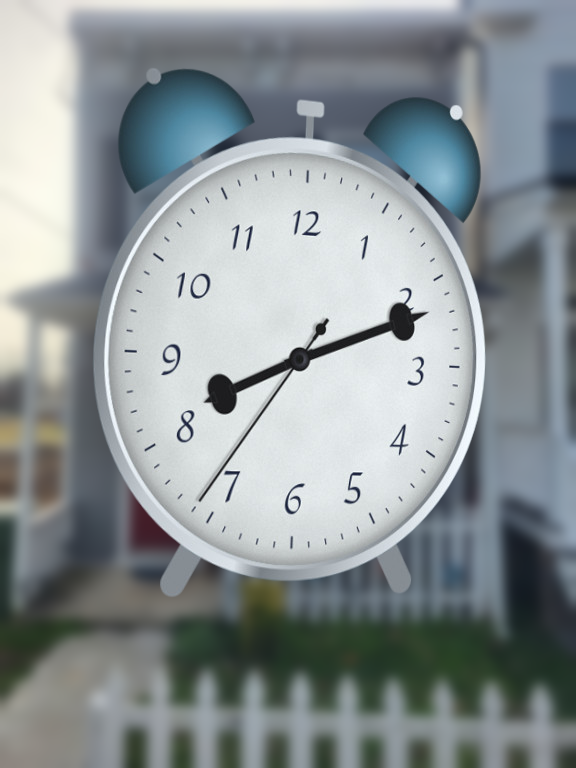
8:11:36
